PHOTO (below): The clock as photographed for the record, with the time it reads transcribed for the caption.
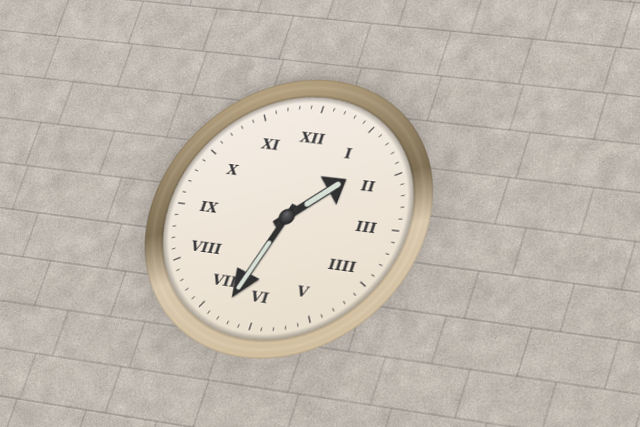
1:33
